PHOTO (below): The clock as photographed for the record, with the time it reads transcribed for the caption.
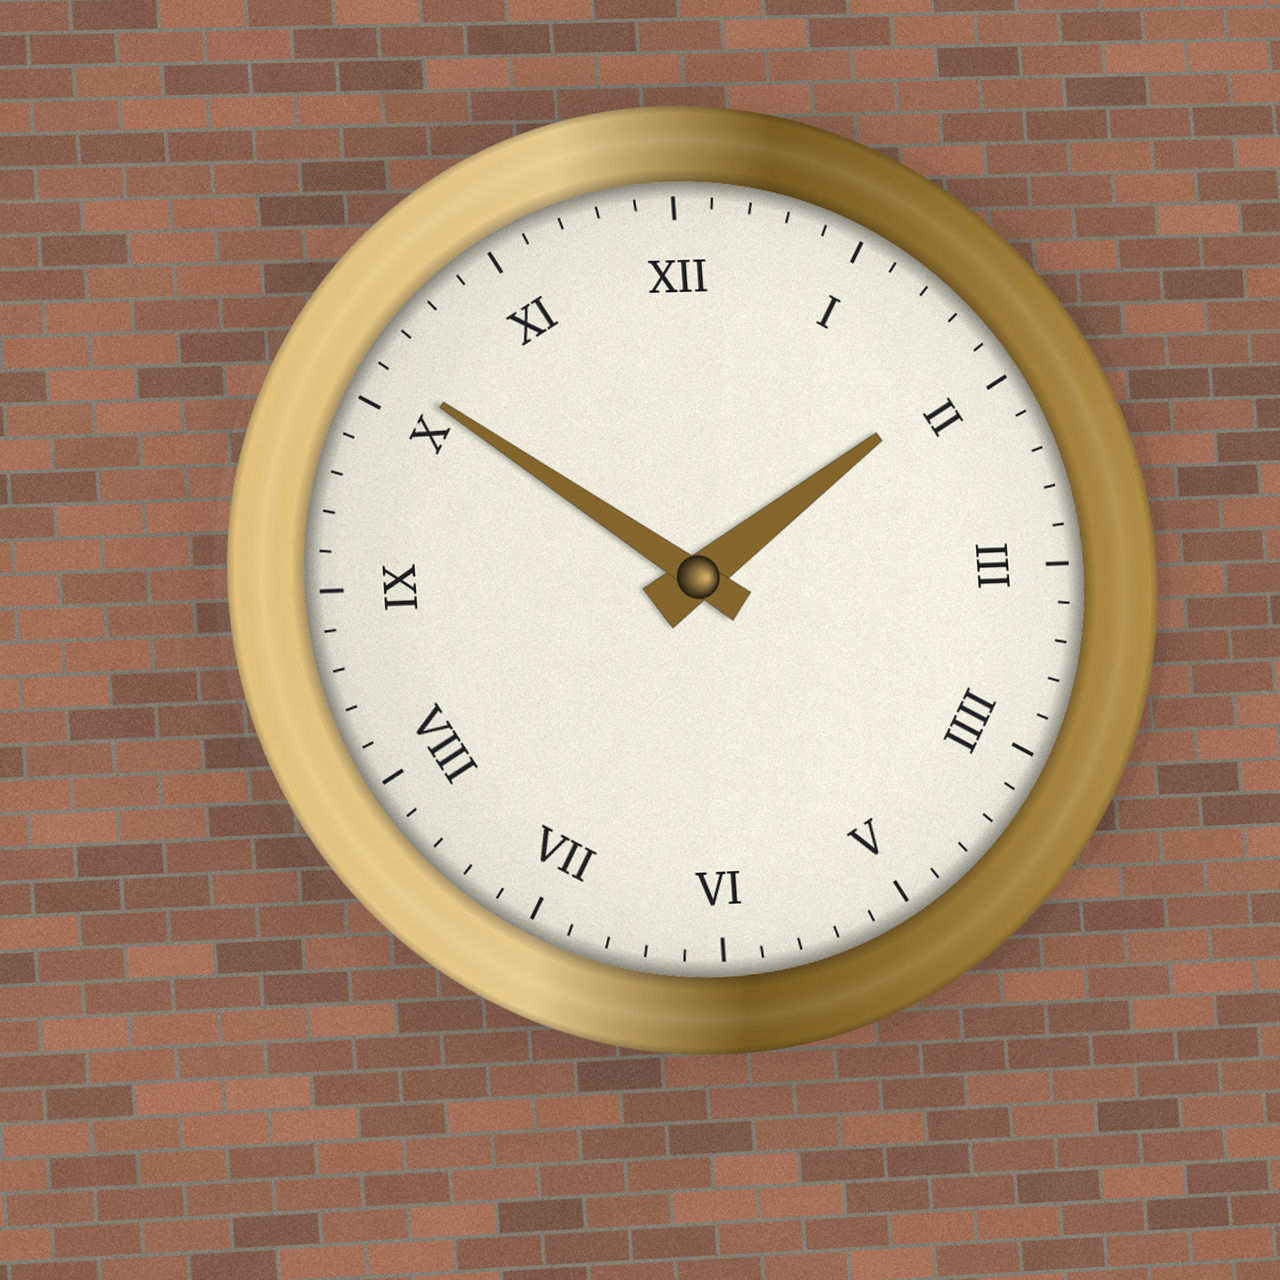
1:51
